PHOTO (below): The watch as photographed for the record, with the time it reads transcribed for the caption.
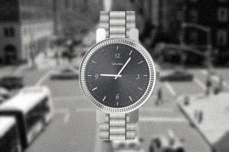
9:06
